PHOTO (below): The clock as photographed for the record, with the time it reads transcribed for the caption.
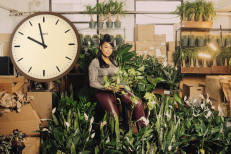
9:58
